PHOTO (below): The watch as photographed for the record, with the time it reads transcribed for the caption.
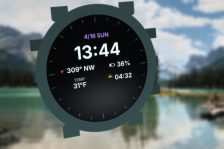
13:44
